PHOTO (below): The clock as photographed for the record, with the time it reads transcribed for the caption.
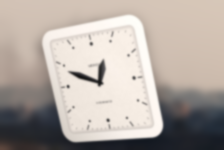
12:49
